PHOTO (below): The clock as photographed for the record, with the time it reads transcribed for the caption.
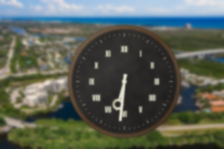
6:31
